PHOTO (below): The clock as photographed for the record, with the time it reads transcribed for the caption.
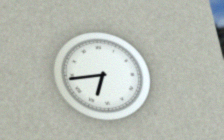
6:44
